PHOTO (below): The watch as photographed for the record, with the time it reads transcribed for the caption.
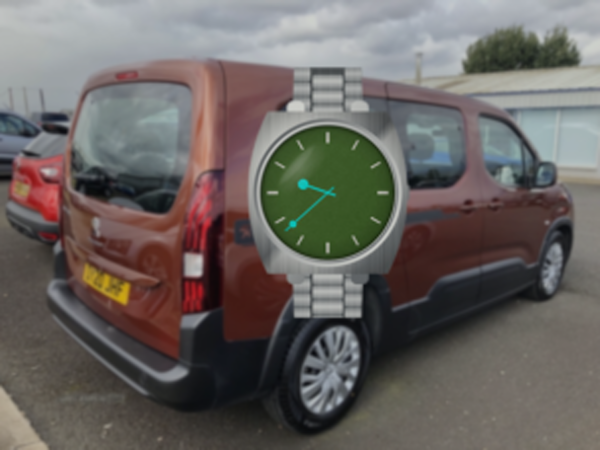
9:38
